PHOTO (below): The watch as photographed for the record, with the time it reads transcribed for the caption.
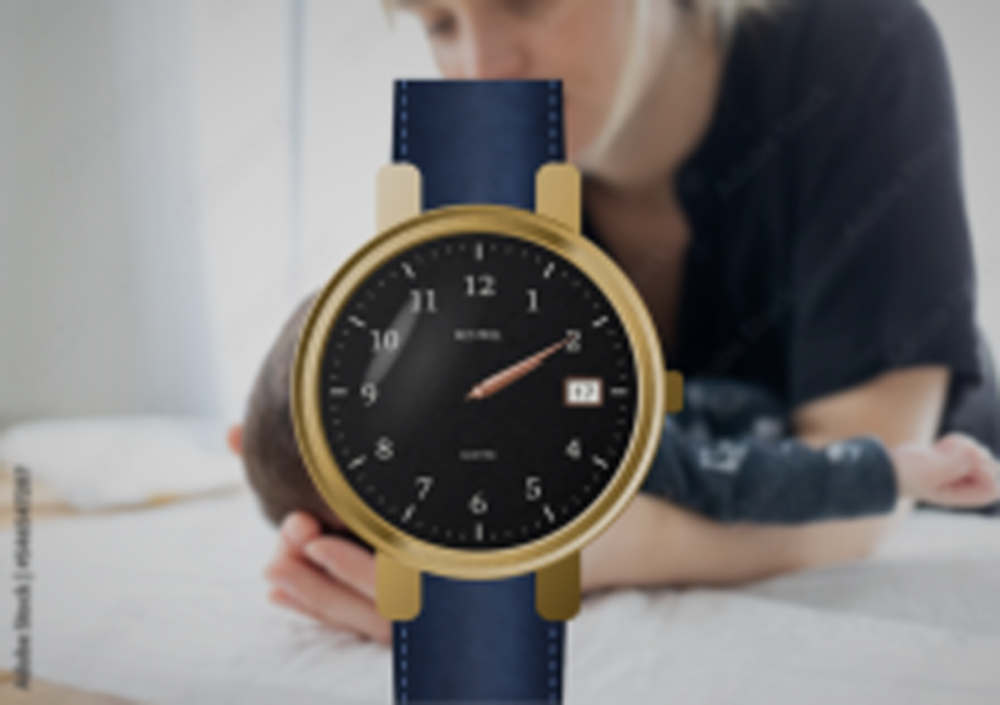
2:10
